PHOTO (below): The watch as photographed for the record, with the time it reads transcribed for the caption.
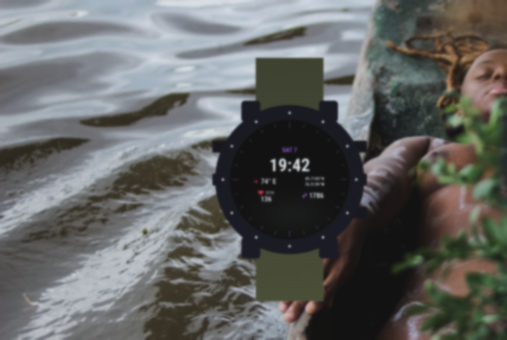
19:42
